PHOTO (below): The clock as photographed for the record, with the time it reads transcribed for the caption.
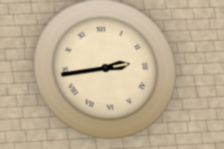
2:44
